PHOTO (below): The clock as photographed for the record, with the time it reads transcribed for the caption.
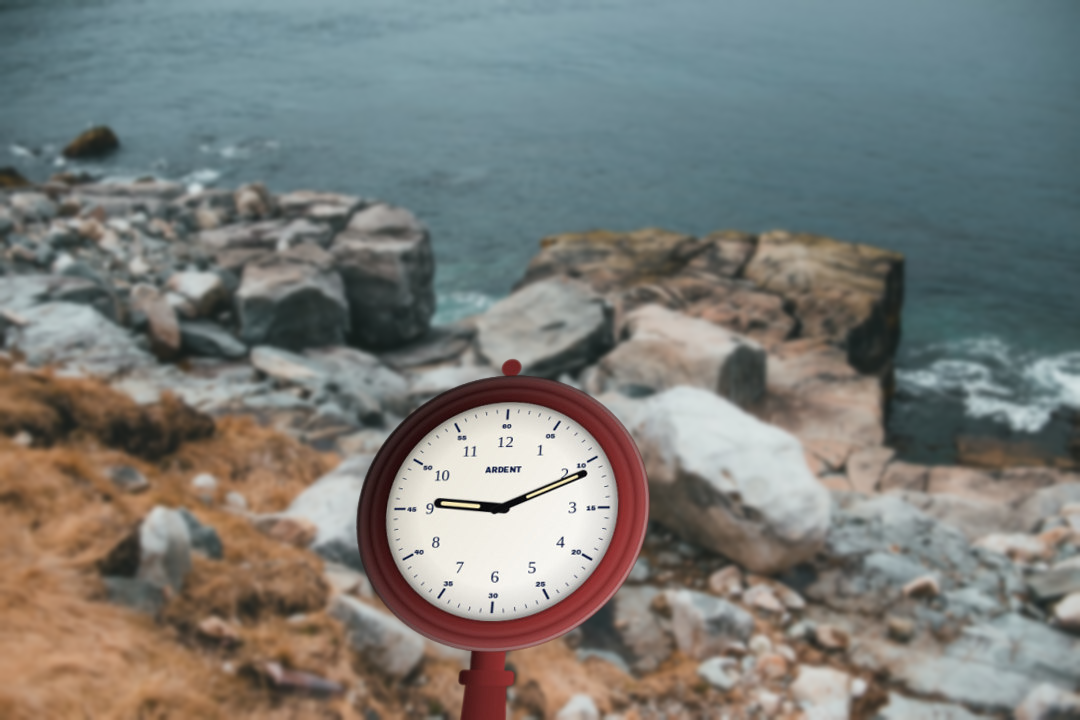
9:11
